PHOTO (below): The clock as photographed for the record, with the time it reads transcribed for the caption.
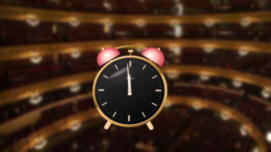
11:59
